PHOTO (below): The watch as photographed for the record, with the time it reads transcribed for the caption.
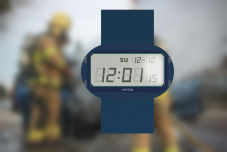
12:01:15
